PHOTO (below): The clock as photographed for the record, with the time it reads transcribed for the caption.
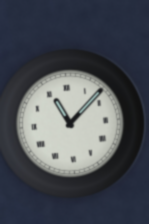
11:08
